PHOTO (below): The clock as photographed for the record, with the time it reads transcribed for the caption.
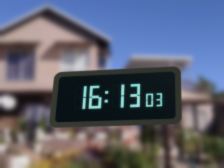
16:13:03
